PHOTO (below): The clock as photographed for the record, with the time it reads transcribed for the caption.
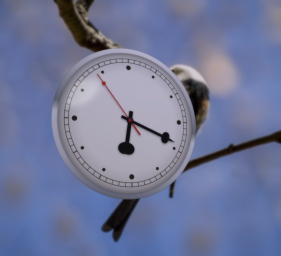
6:18:54
